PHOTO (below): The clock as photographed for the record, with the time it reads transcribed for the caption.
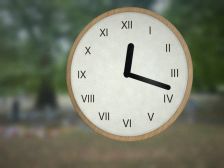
12:18
